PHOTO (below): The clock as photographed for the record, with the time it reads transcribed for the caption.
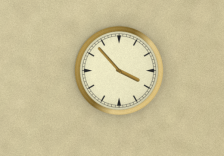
3:53
